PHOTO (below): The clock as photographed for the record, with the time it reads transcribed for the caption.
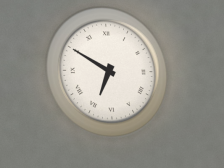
6:50
